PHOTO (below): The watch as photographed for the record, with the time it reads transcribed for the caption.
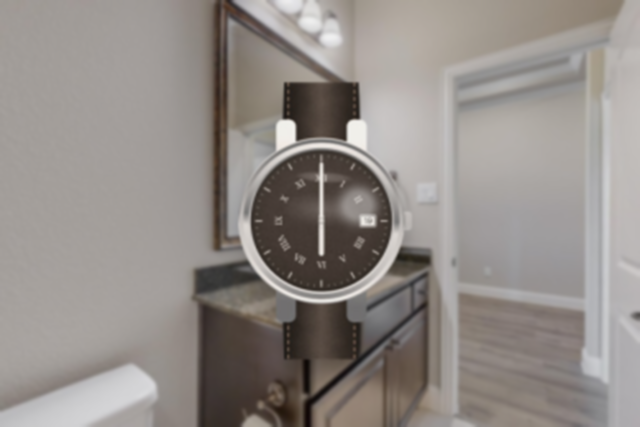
6:00
